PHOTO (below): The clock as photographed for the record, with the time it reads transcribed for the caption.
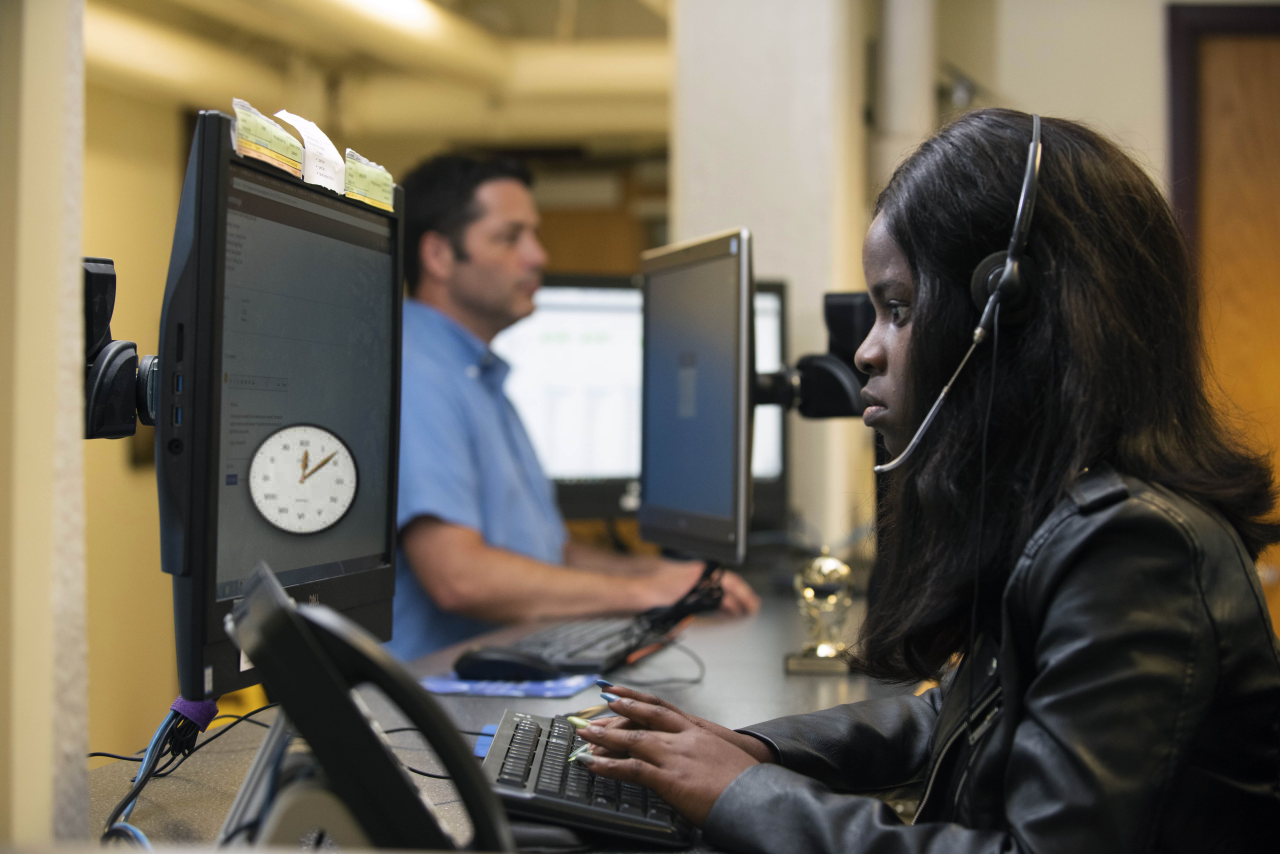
12:08
